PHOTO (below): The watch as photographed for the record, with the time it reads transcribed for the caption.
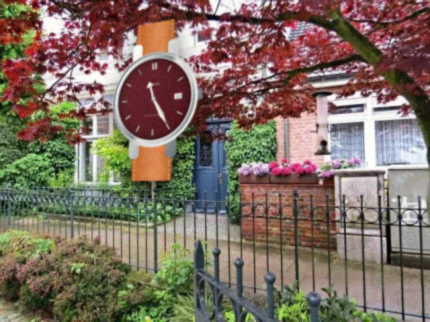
11:25
